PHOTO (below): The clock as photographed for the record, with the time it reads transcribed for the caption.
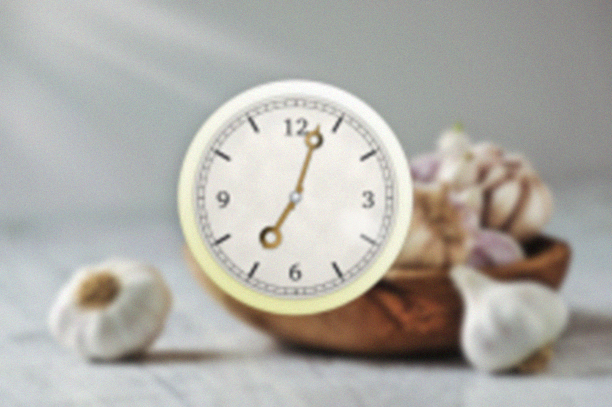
7:03
